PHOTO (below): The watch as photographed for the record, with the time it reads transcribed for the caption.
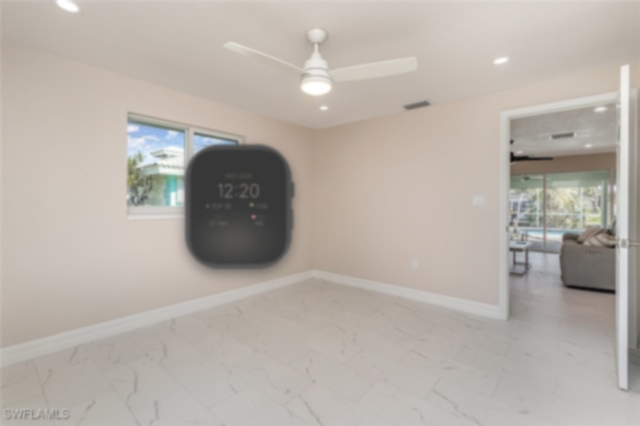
12:20
